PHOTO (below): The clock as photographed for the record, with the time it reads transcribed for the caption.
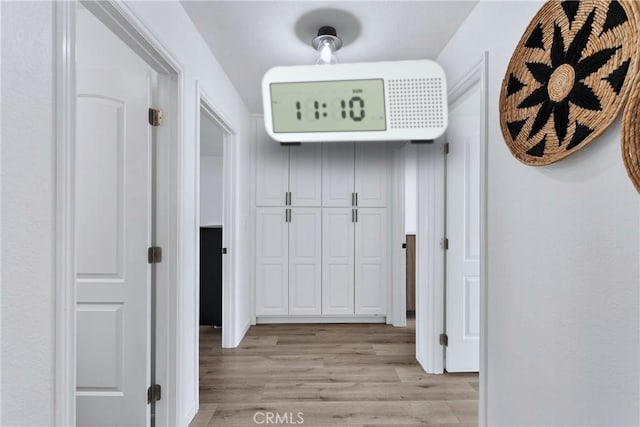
11:10
